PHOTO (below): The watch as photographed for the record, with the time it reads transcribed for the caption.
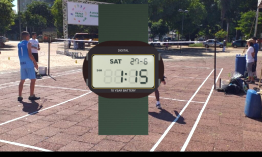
1:15
